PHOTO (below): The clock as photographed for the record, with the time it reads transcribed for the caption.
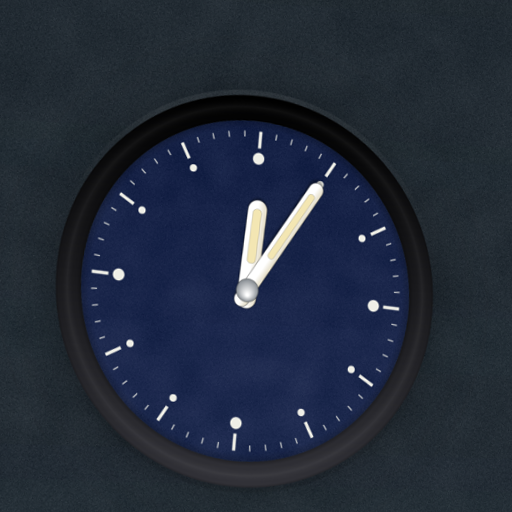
12:05
